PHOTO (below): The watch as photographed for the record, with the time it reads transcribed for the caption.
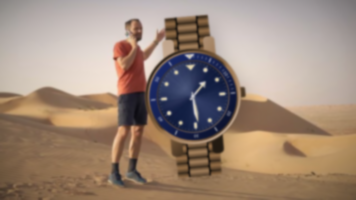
1:29
